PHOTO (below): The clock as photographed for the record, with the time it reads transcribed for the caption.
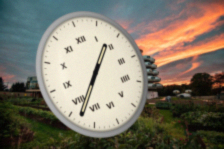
1:38
